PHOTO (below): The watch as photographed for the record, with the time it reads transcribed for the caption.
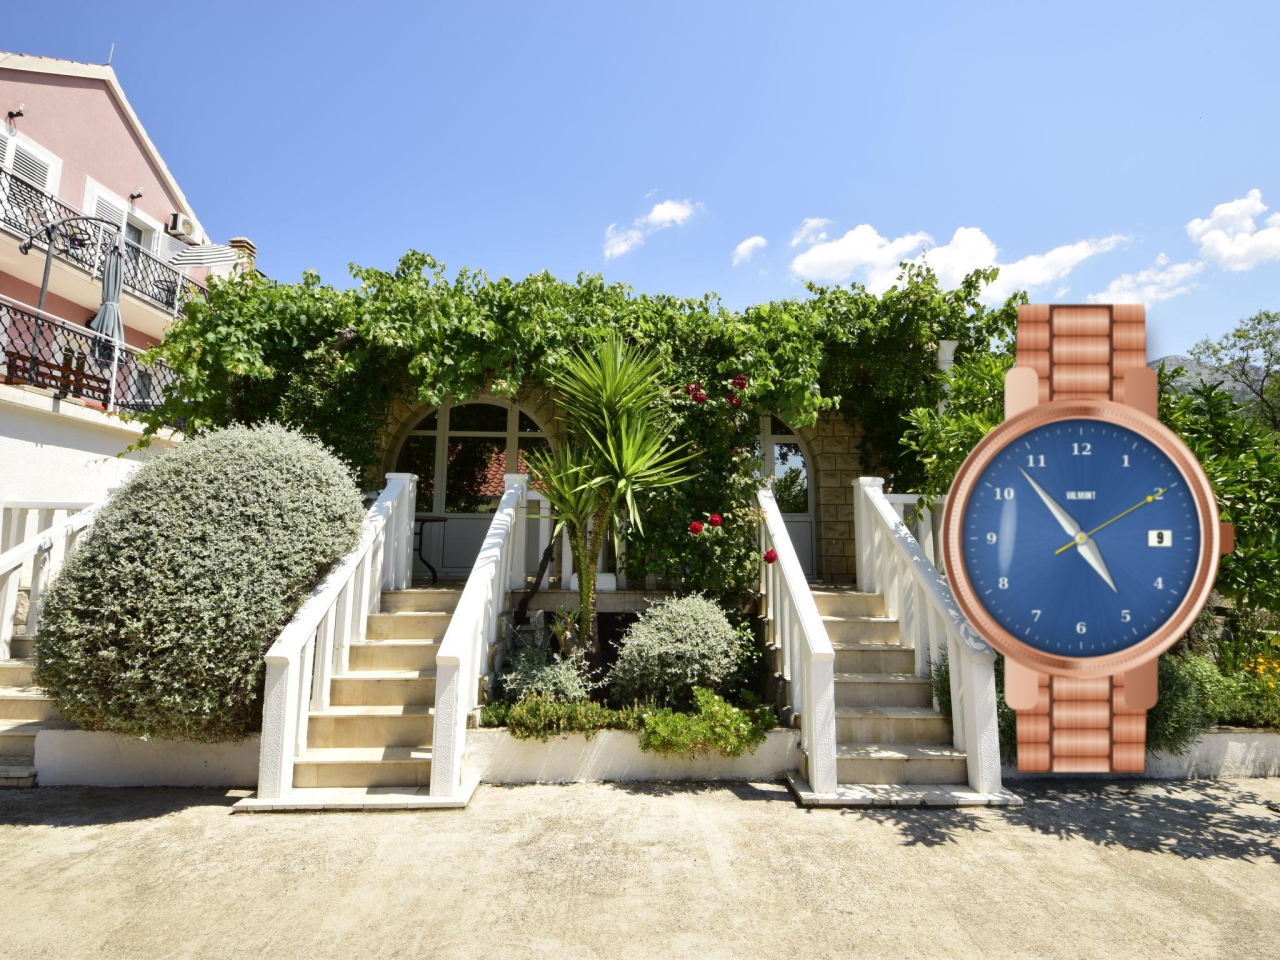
4:53:10
